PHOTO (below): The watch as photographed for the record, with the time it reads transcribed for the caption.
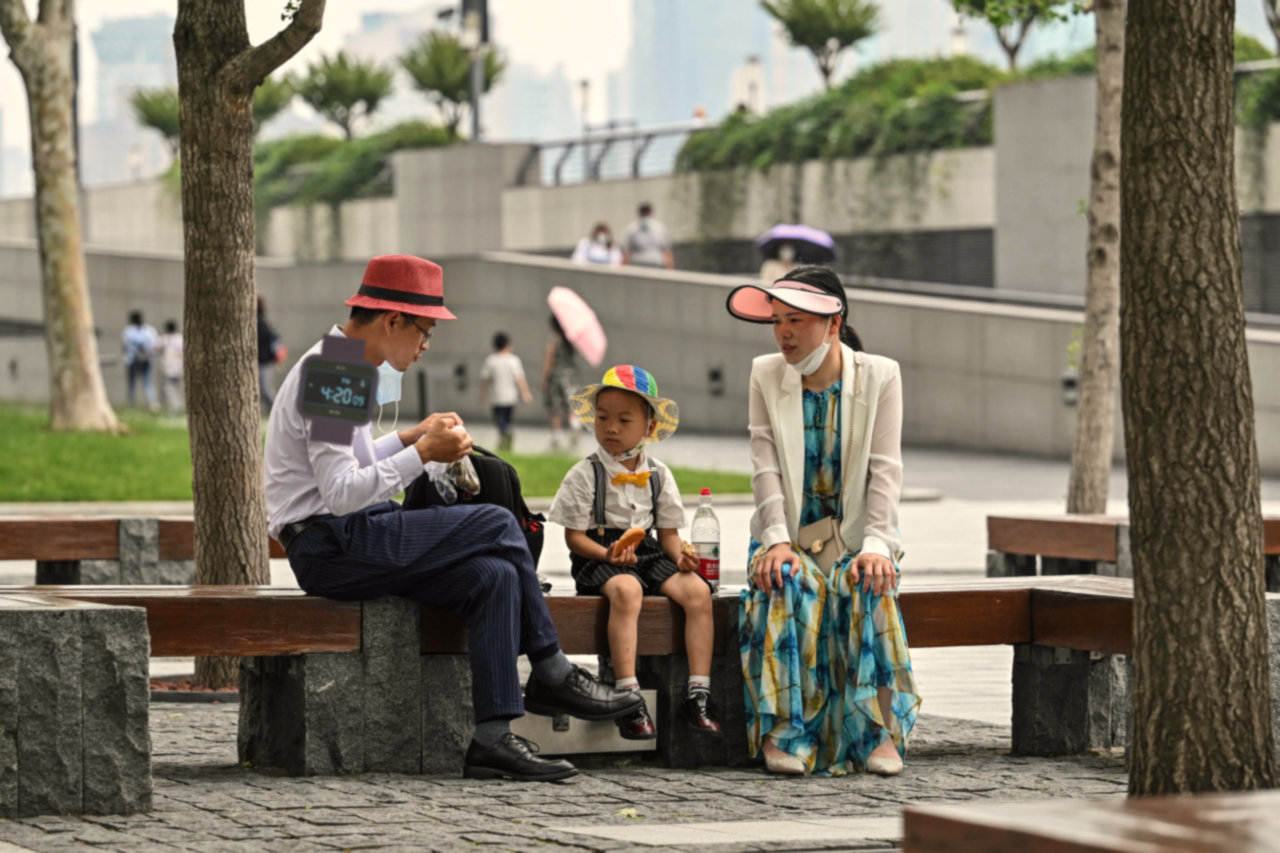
4:20
